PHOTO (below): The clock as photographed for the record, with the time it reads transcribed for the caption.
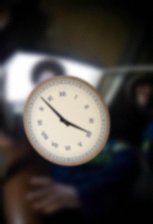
3:53
